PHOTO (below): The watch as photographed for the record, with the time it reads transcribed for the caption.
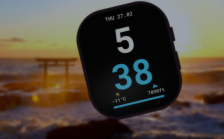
5:38
